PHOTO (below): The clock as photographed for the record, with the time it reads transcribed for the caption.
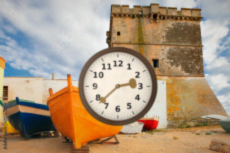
2:38
